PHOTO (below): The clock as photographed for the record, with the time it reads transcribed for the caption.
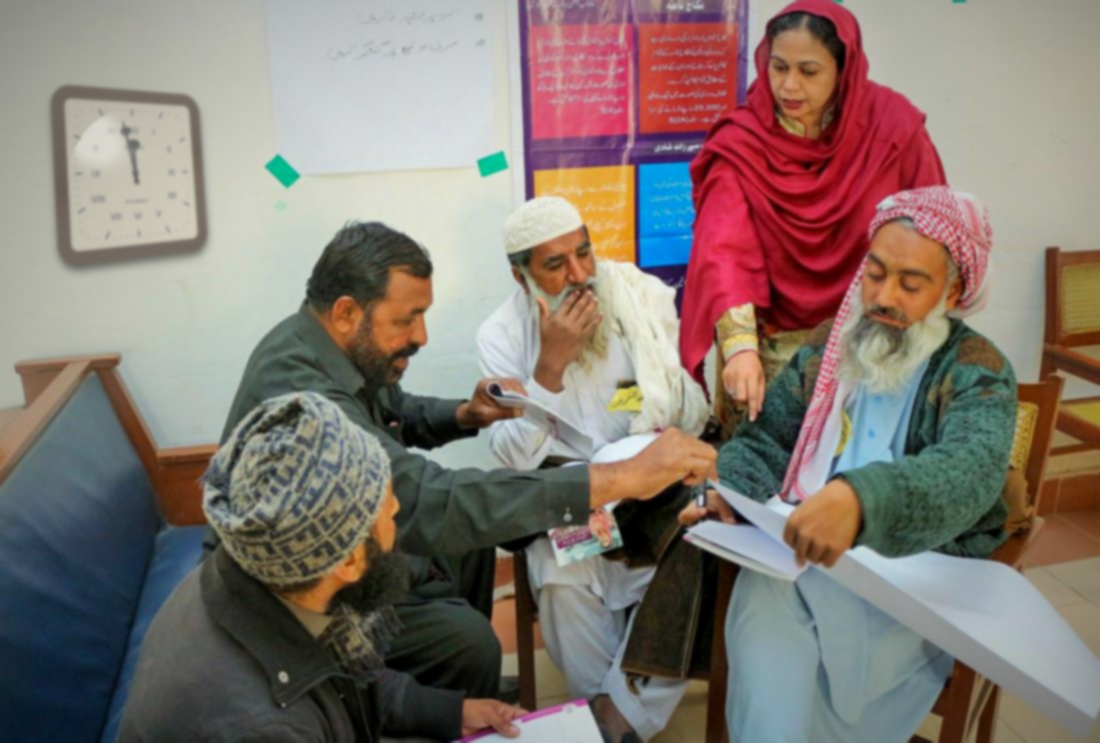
11:58
